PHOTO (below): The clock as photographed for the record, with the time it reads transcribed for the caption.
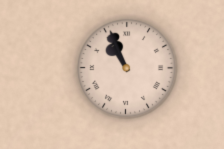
10:56
